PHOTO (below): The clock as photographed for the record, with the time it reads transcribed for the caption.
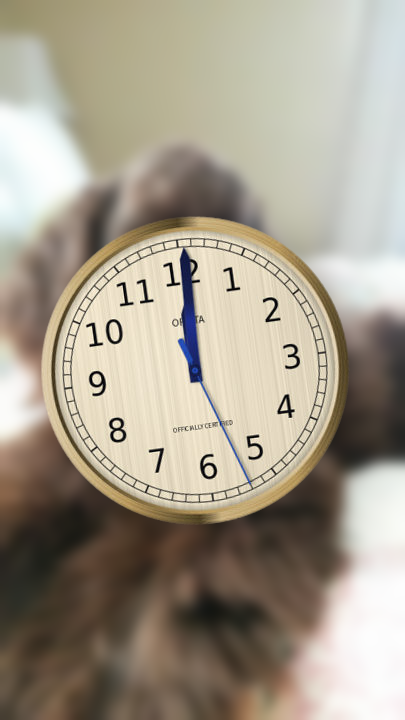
12:00:27
